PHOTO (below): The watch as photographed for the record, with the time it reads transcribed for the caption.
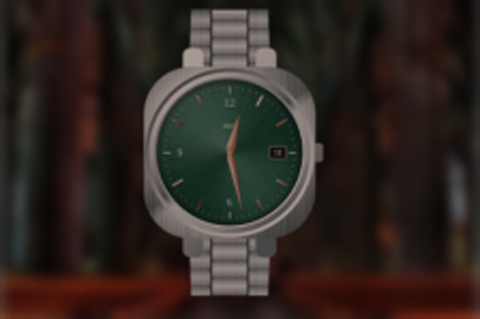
12:28
